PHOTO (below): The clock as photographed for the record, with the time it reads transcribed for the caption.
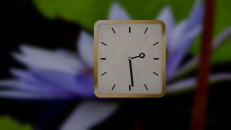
2:29
